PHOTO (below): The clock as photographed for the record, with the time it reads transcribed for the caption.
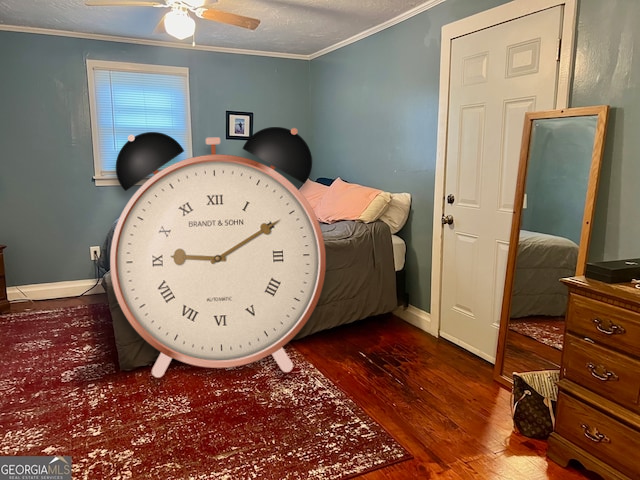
9:10
